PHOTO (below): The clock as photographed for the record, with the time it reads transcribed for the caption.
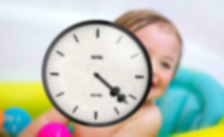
4:22
